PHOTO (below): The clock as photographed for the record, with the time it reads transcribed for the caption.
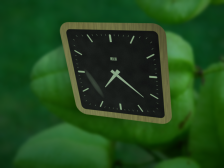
7:22
